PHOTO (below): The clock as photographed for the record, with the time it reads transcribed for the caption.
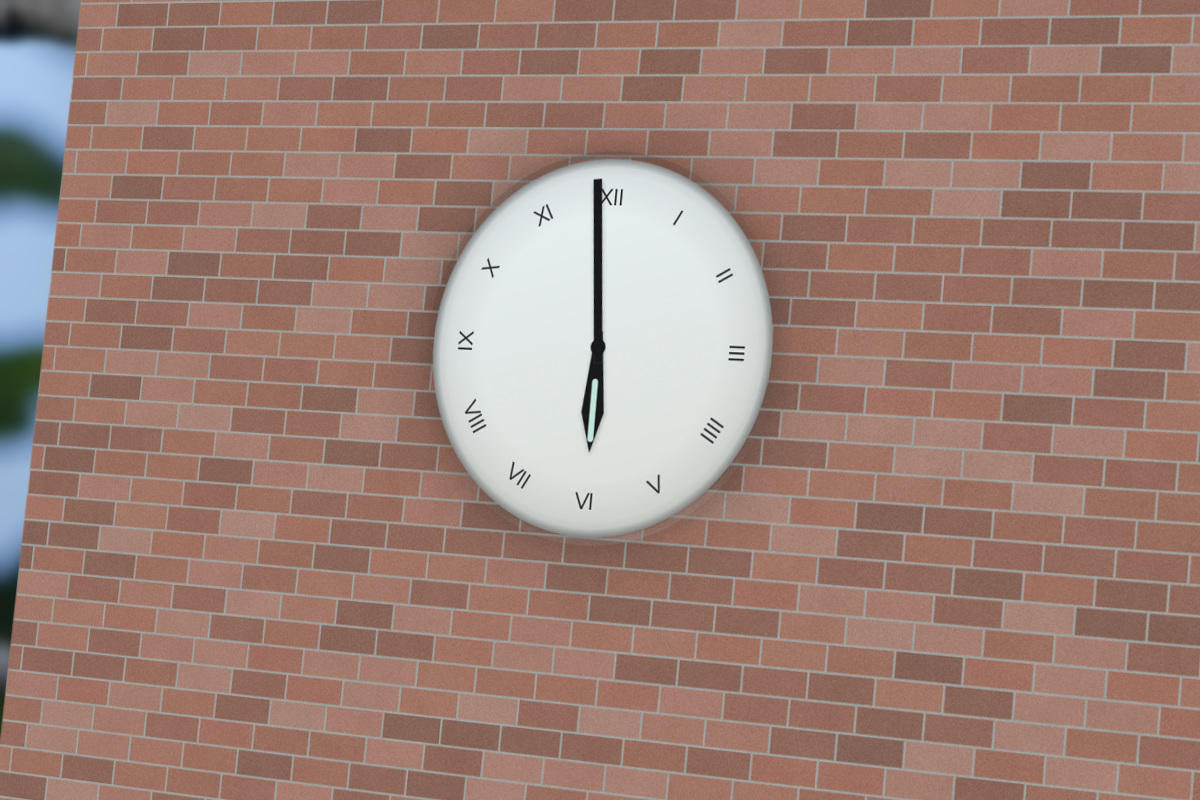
5:59
